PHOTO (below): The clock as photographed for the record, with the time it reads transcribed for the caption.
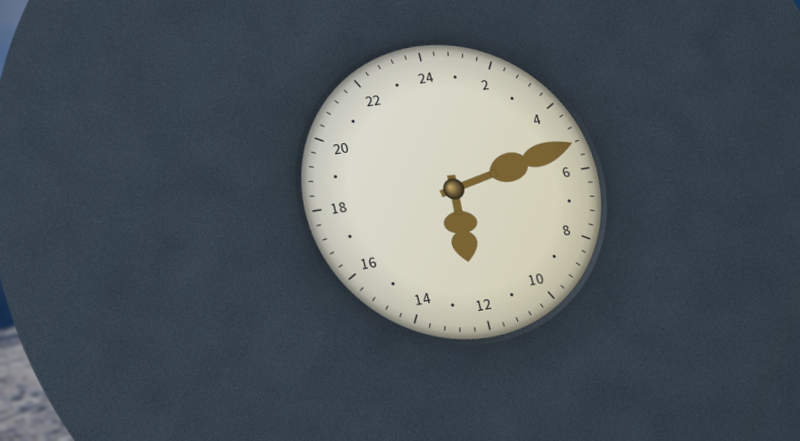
12:13
